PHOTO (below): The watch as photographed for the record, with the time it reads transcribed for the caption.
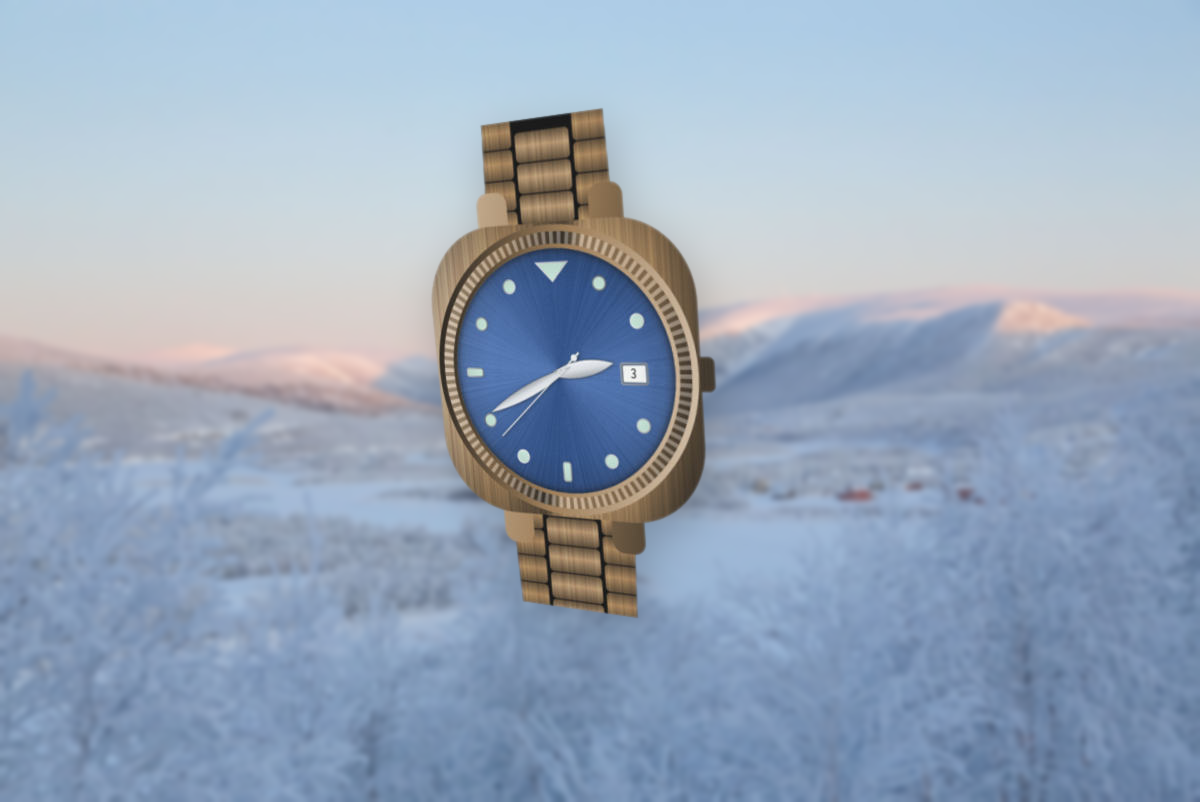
2:40:38
